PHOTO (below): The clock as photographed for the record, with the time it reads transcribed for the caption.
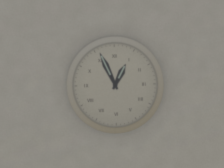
12:56
